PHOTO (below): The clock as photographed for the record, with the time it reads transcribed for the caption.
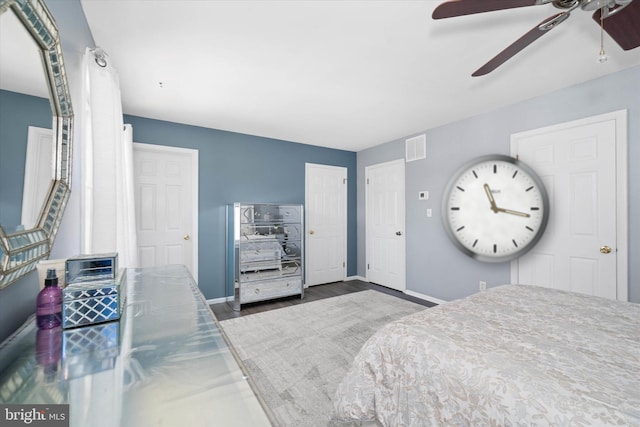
11:17
